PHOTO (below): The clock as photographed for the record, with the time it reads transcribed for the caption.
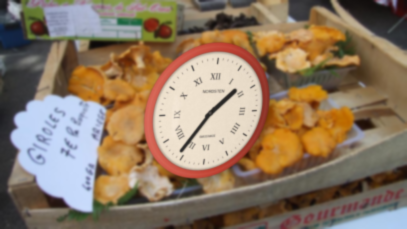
1:36
